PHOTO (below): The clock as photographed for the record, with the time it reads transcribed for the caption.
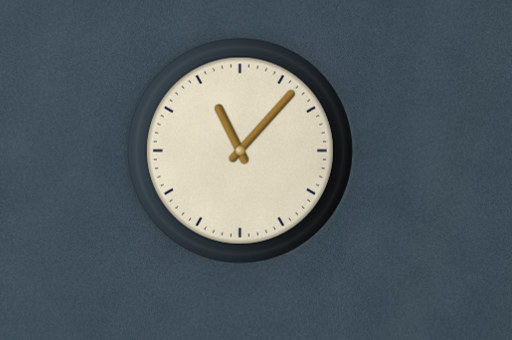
11:07
